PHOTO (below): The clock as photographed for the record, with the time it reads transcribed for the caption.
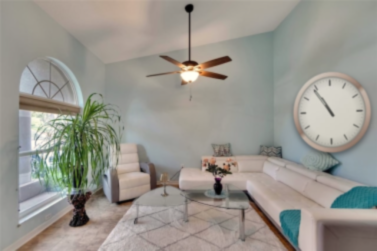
10:54
